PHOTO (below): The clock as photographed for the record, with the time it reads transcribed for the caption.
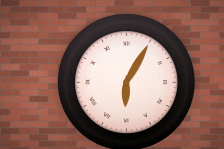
6:05
